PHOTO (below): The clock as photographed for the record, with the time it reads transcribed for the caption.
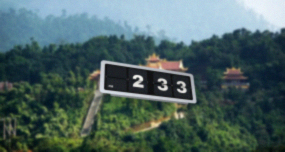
2:33
